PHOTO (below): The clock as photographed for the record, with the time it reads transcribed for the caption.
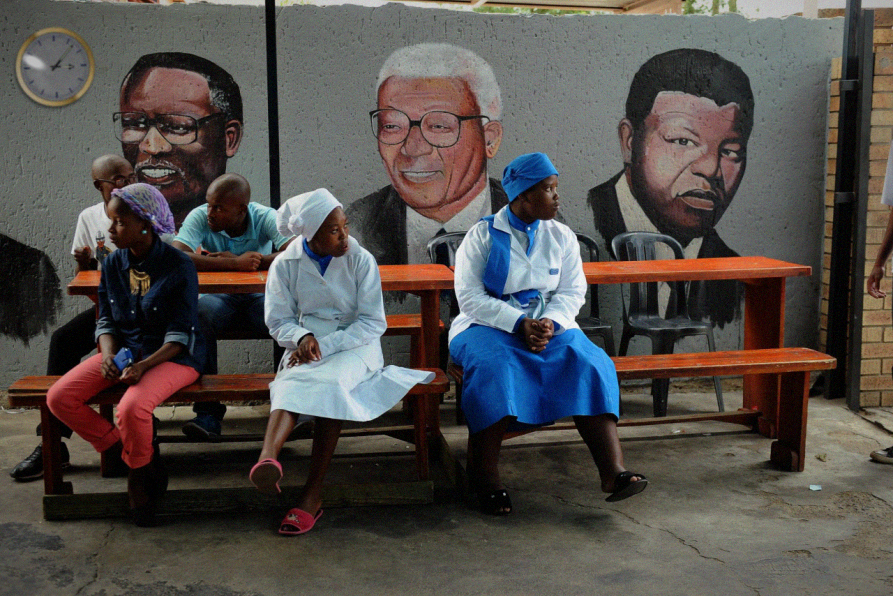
3:07
